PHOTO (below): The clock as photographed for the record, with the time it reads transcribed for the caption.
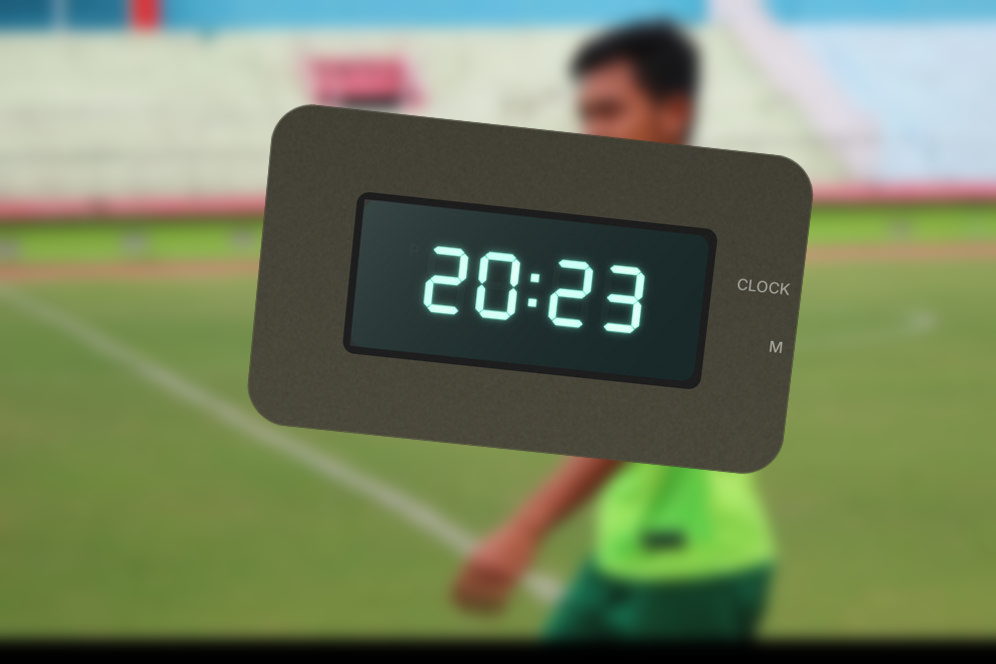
20:23
